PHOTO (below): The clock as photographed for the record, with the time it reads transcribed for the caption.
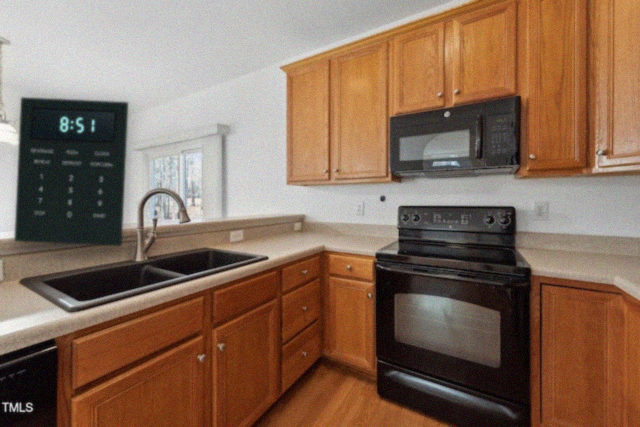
8:51
